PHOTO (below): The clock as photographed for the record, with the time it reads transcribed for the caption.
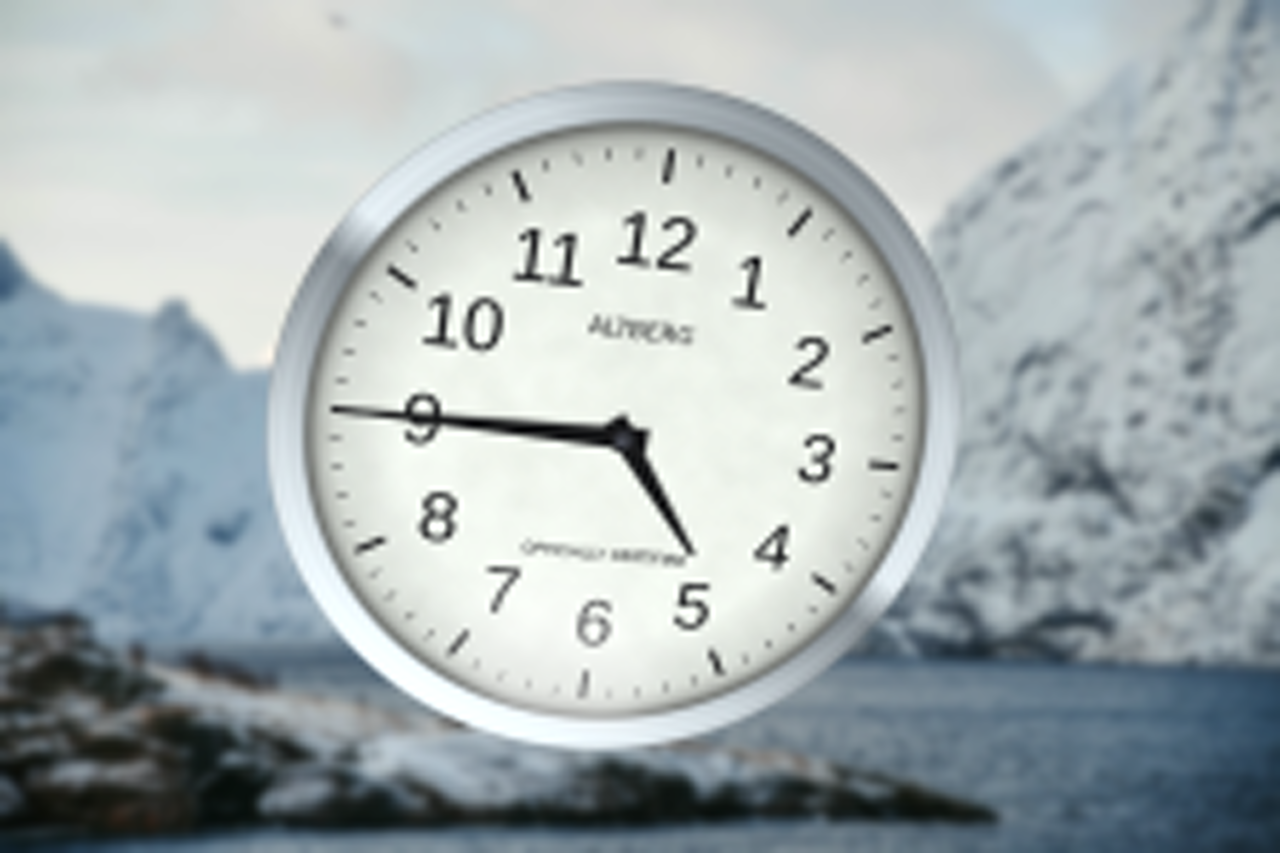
4:45
